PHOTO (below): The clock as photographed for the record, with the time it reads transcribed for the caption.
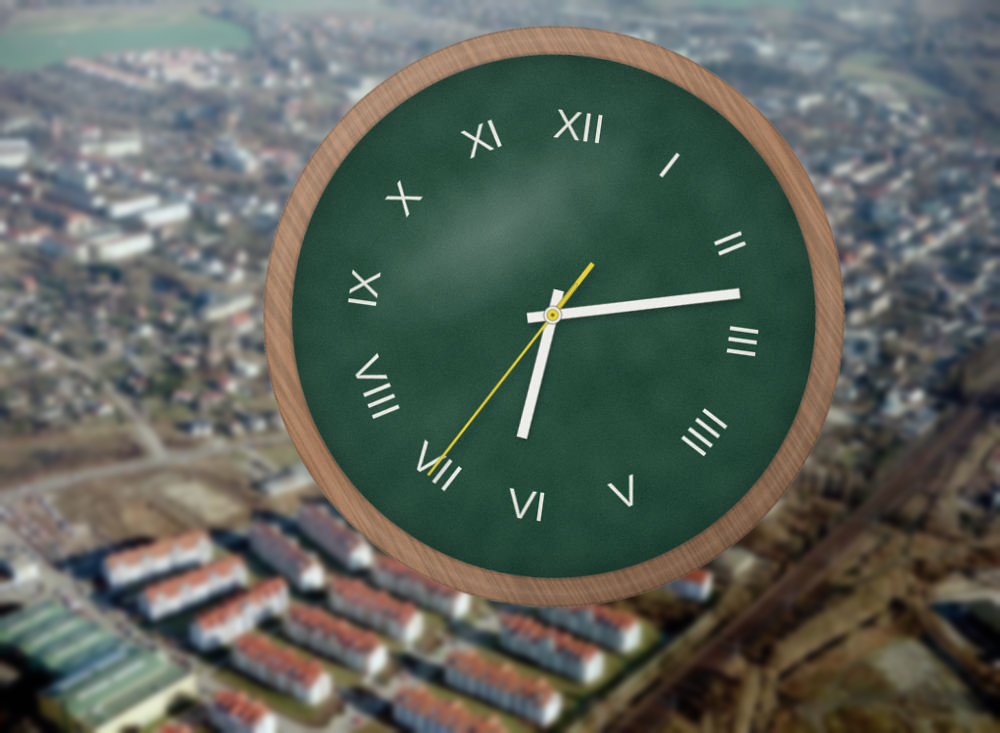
6:12:35
